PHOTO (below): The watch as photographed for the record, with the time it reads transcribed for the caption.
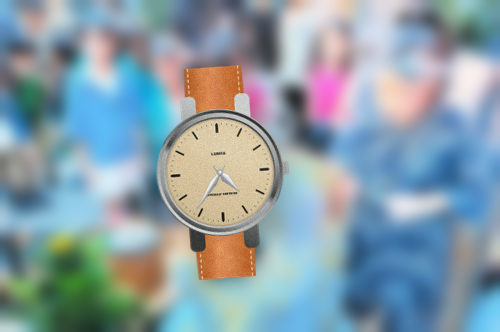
4:36
